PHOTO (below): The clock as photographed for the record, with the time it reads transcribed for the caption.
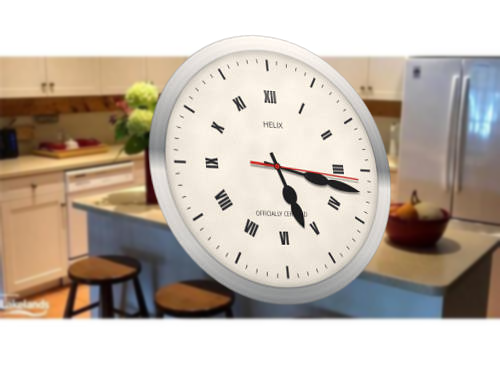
5:17:16
